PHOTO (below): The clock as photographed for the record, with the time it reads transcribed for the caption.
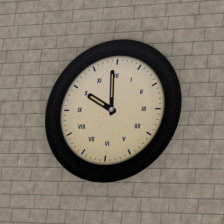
9:59
